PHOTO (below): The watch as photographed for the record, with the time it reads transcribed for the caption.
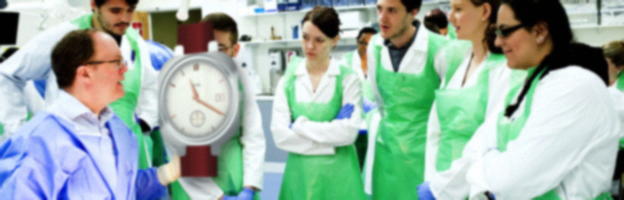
11:20
